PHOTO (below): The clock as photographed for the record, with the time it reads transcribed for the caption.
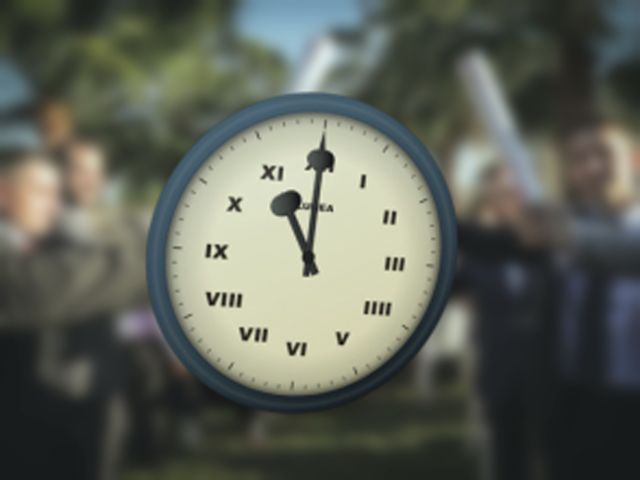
11:00
